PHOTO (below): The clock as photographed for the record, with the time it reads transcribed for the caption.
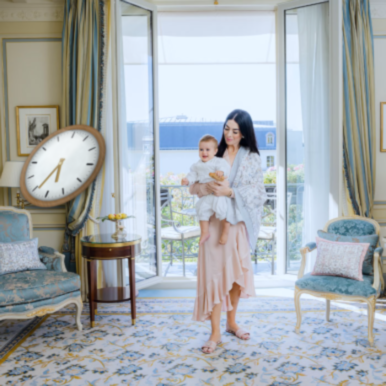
5:34
